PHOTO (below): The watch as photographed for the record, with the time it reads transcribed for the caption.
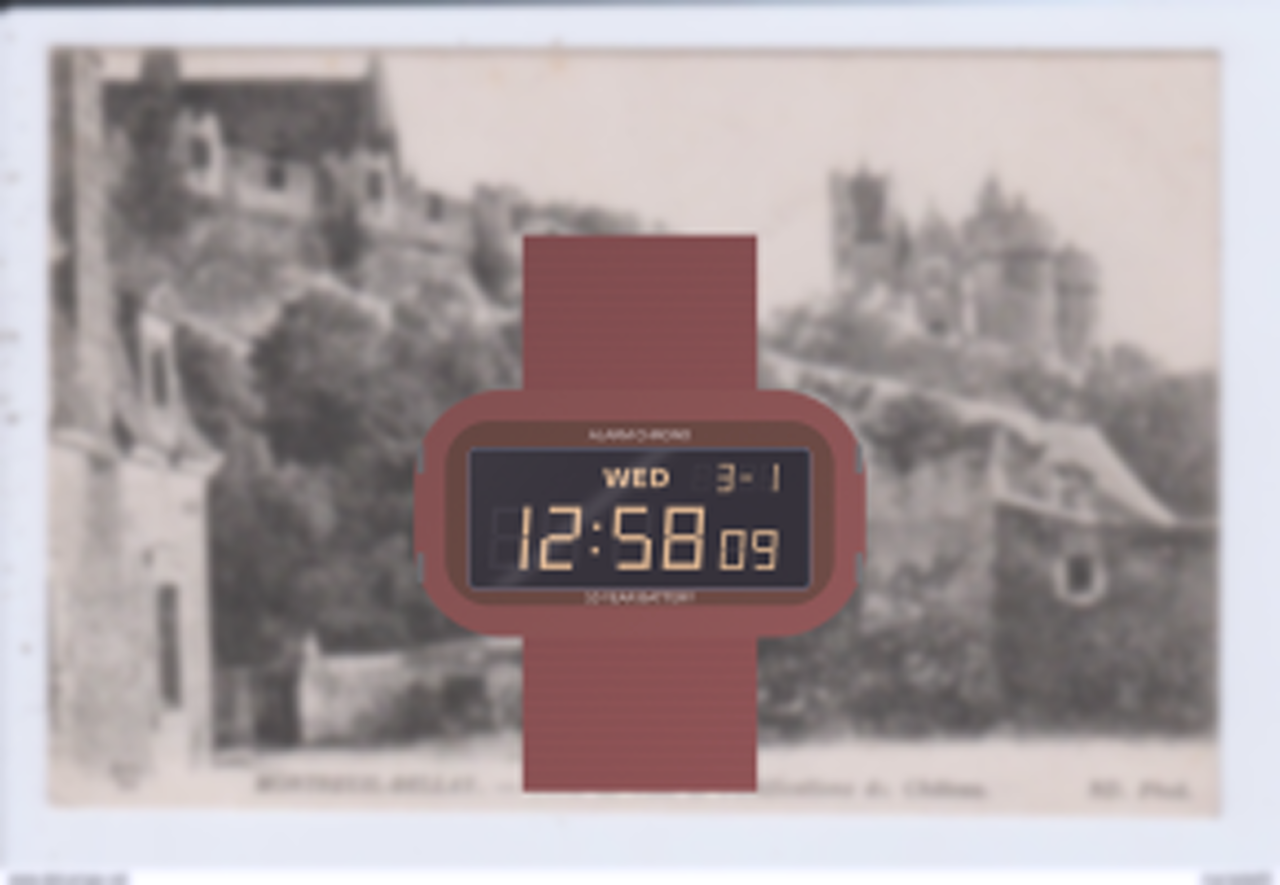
12:58:09
